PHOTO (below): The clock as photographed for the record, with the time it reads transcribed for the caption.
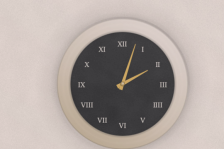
2:03
